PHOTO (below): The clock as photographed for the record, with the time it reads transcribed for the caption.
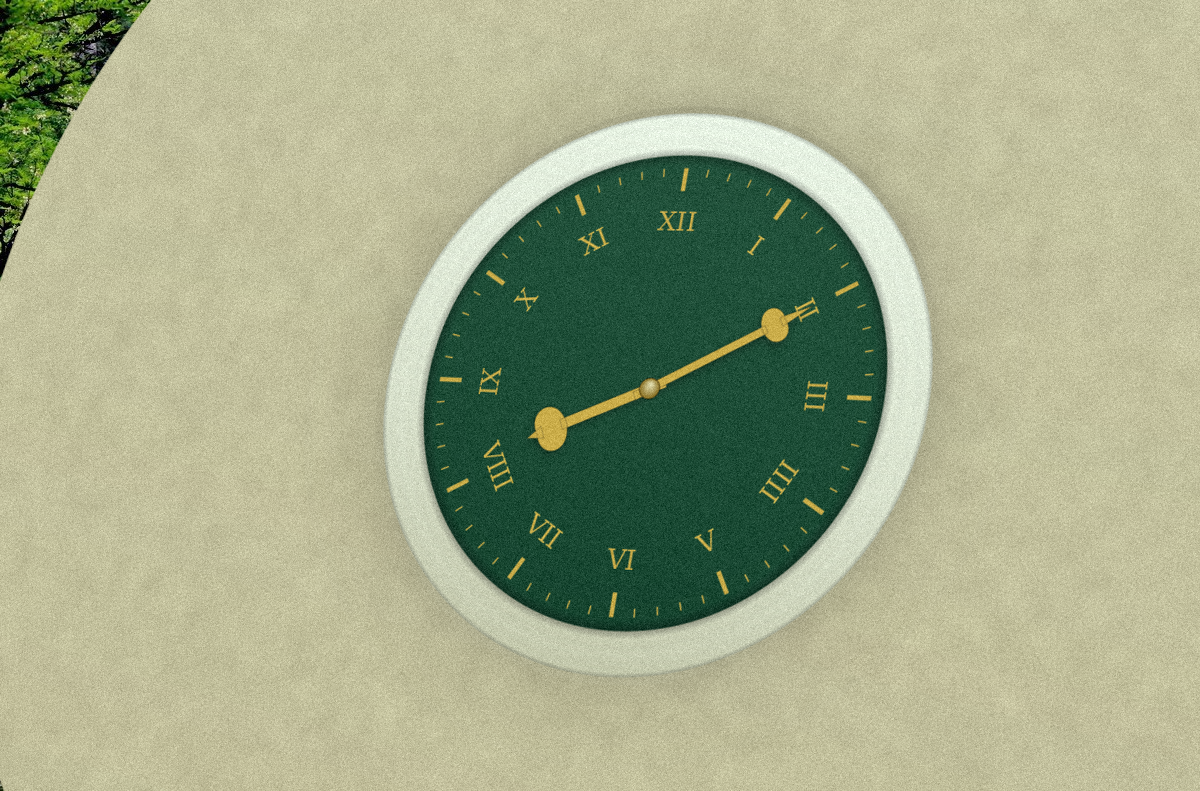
8:10
